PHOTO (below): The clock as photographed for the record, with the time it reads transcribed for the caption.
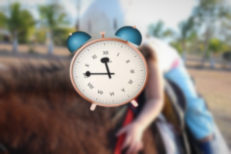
11:46
